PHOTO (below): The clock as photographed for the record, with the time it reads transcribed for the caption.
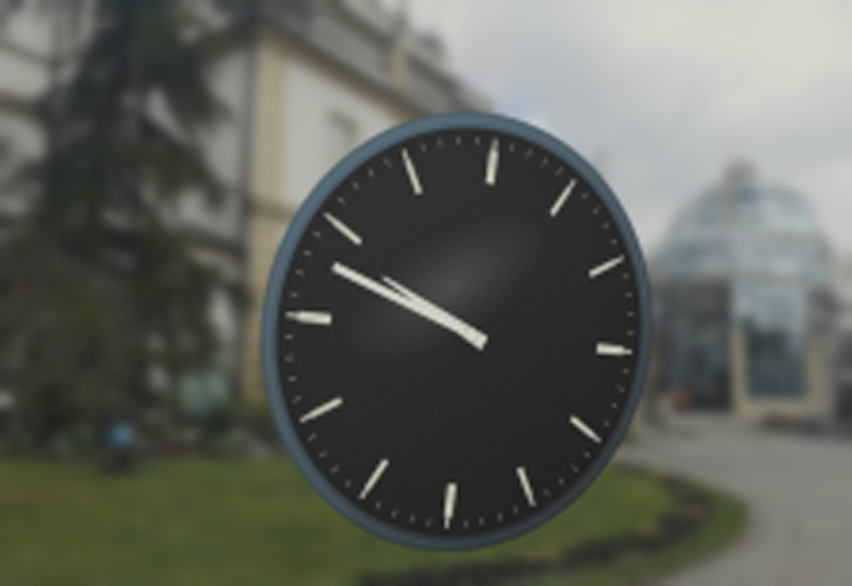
9:48
